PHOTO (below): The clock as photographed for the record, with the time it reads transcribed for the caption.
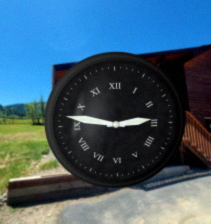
2:47
